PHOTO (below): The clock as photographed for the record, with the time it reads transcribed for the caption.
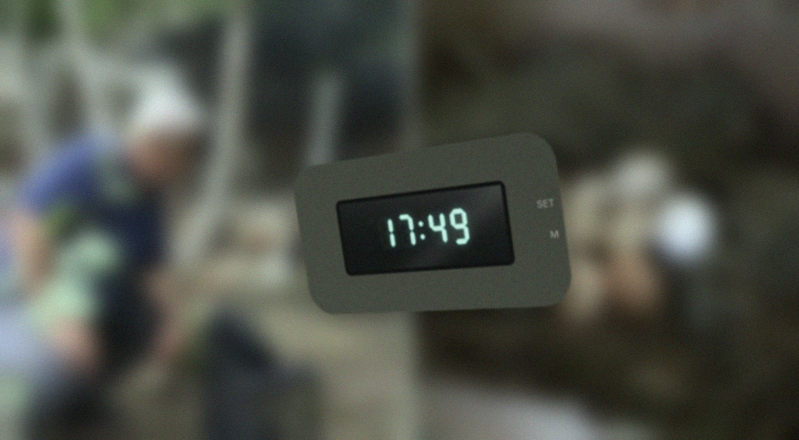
17:49
